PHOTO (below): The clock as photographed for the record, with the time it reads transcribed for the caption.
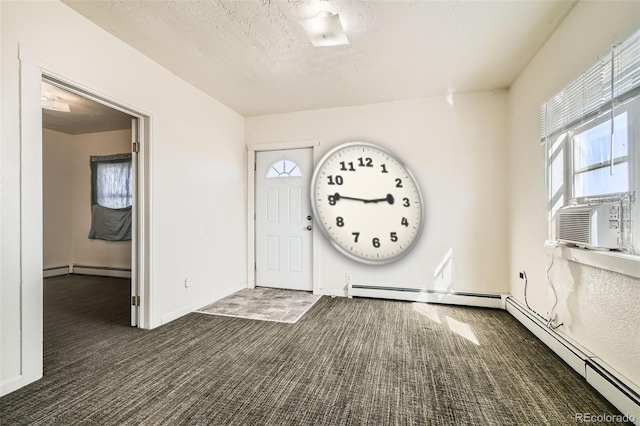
2:46
